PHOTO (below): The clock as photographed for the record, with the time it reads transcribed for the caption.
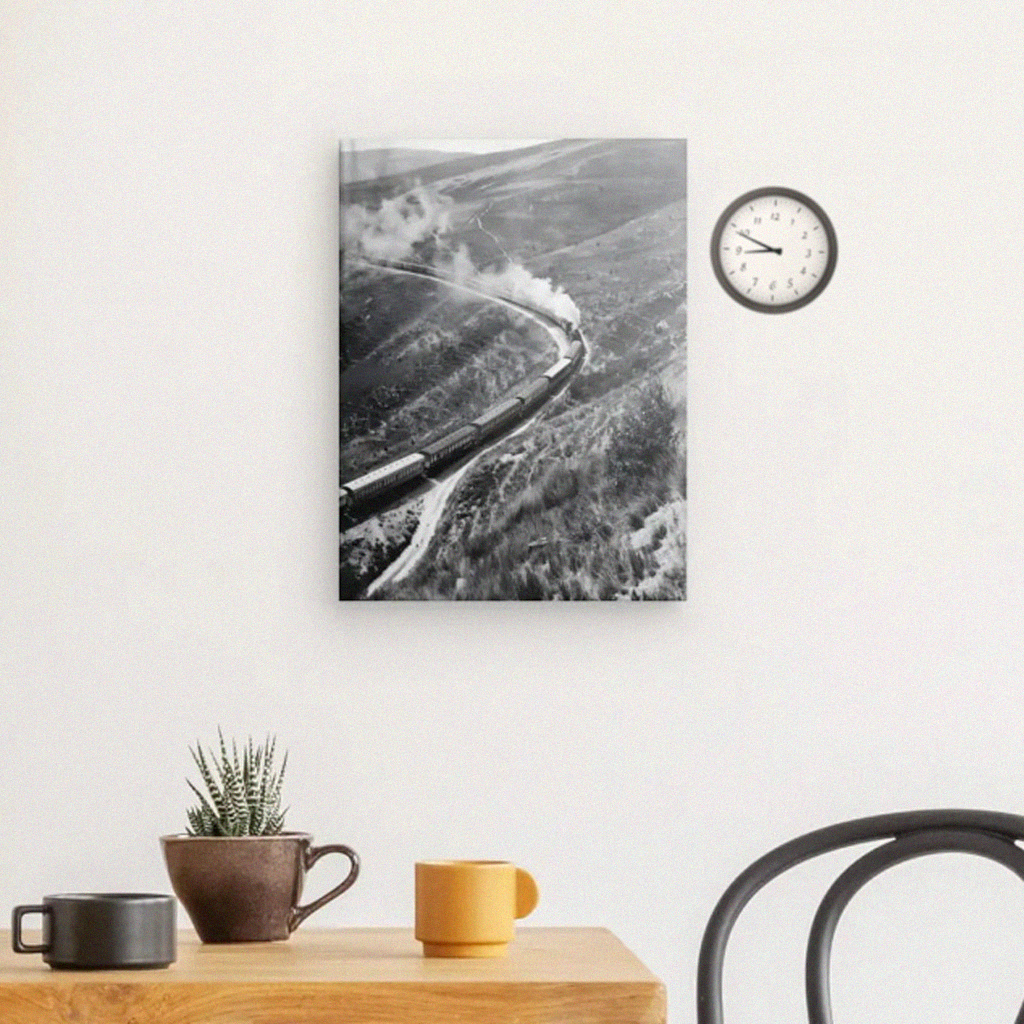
8:49
